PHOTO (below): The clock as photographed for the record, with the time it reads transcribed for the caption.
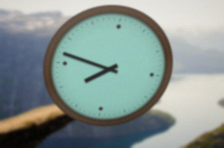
7:47
